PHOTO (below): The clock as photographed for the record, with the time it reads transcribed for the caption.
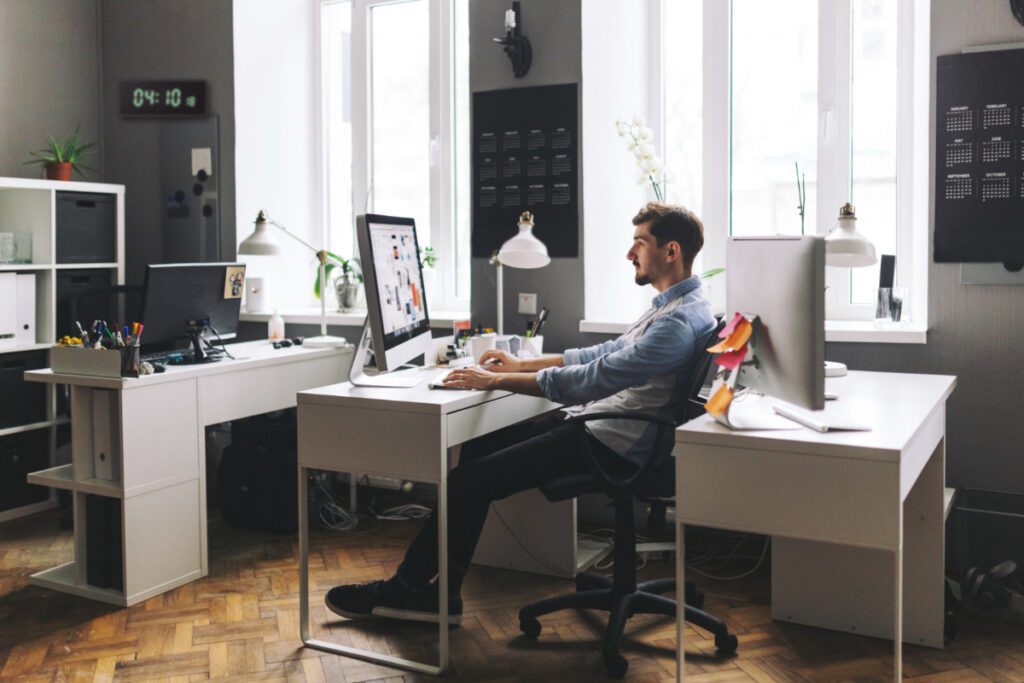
4:10
